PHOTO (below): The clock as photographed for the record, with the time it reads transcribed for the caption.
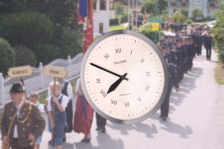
7:50
